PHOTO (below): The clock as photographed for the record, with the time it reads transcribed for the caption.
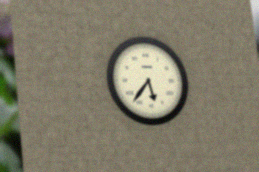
5:37
